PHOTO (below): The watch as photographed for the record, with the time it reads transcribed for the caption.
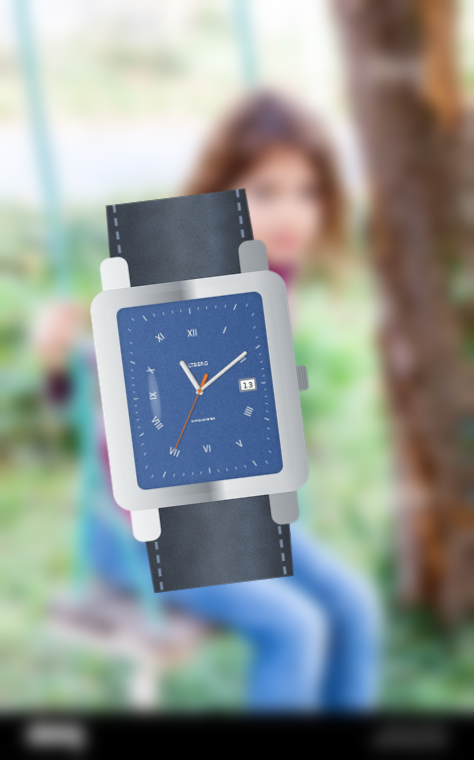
11:09:35
